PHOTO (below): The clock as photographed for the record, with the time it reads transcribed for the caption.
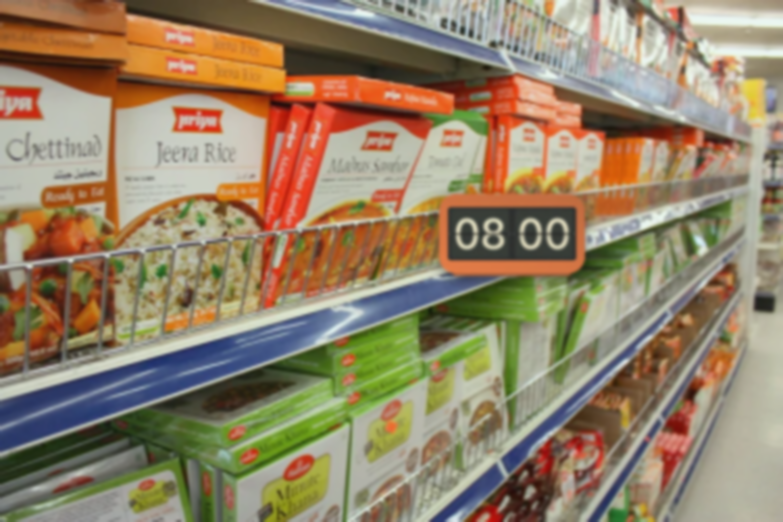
8:00
